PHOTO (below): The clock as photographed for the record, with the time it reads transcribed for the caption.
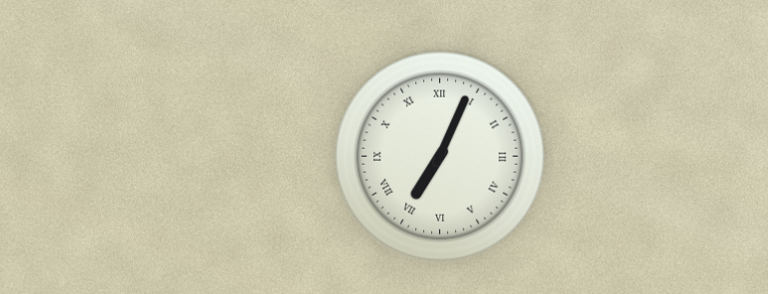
7:04
